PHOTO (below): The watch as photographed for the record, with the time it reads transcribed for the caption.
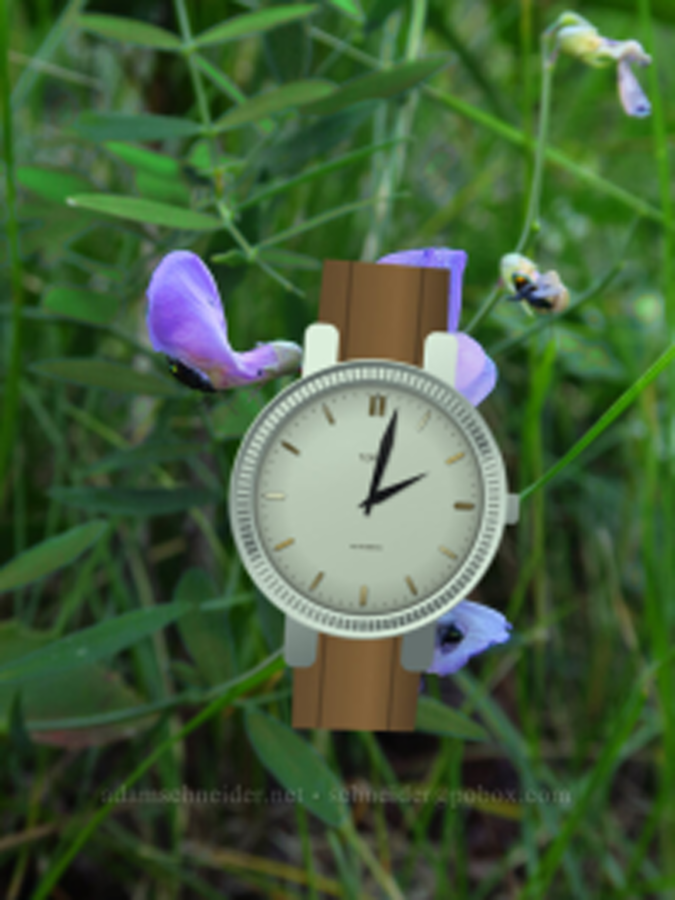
2:02
